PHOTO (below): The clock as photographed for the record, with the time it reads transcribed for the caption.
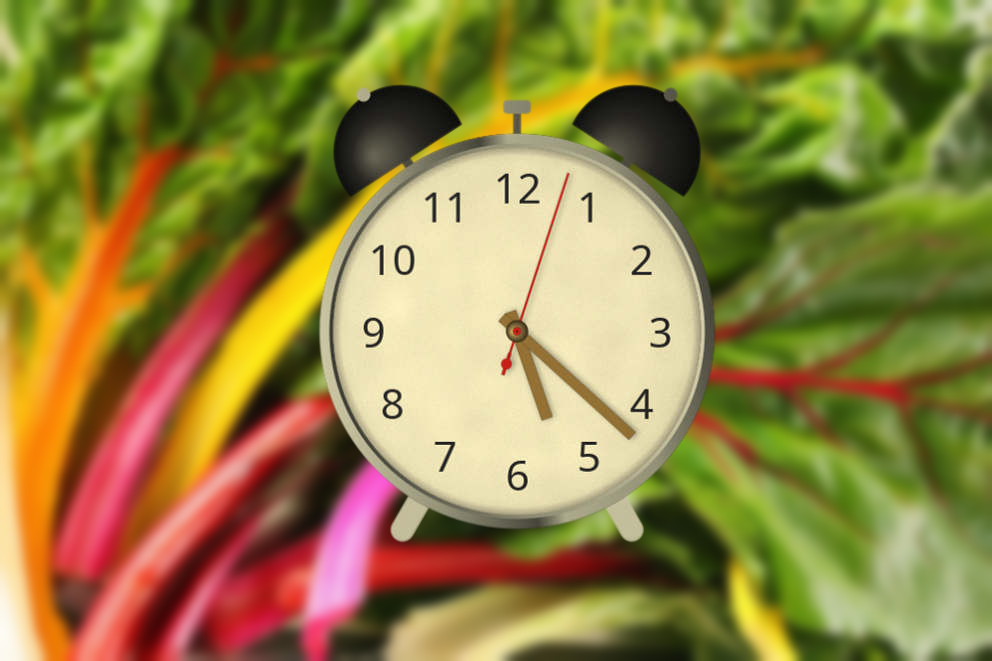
5:22:03
